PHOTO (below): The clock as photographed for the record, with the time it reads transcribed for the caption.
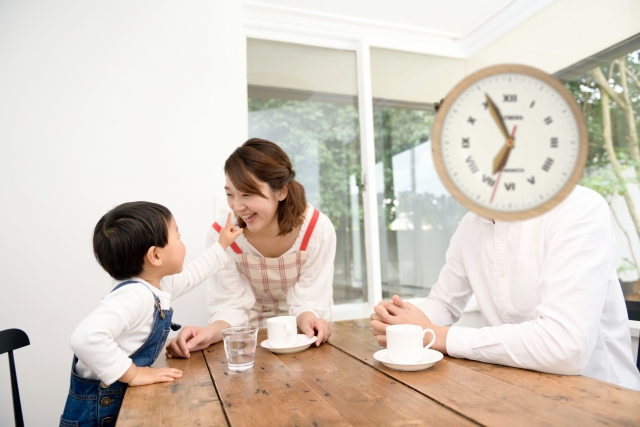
6:55:33
